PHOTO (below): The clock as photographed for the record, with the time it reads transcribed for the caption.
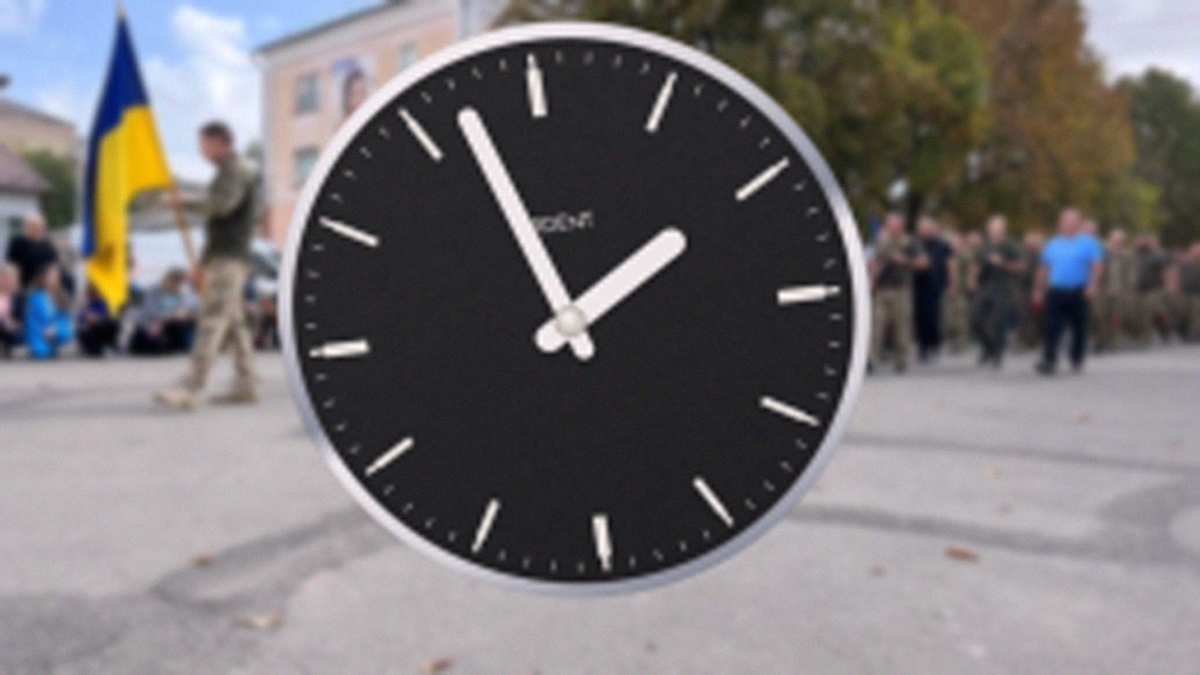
1:57
